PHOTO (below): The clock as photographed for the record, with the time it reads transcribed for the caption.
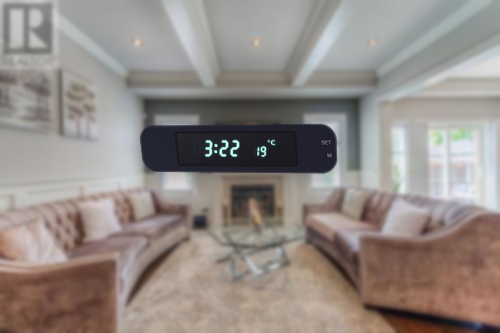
3:22
